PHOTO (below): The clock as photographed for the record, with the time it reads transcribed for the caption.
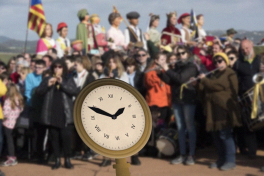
1:49
